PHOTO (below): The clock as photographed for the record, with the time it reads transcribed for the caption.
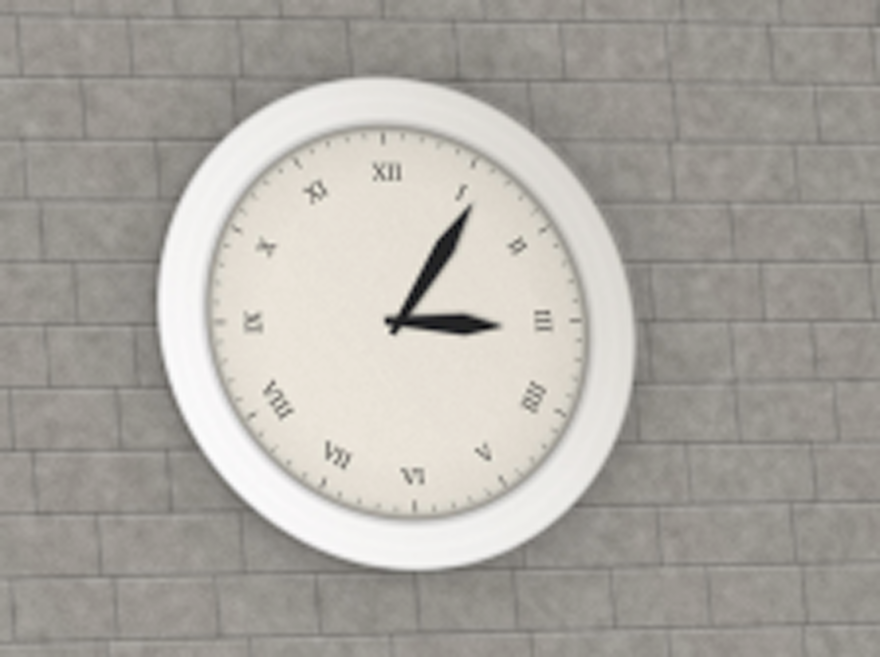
3:06
